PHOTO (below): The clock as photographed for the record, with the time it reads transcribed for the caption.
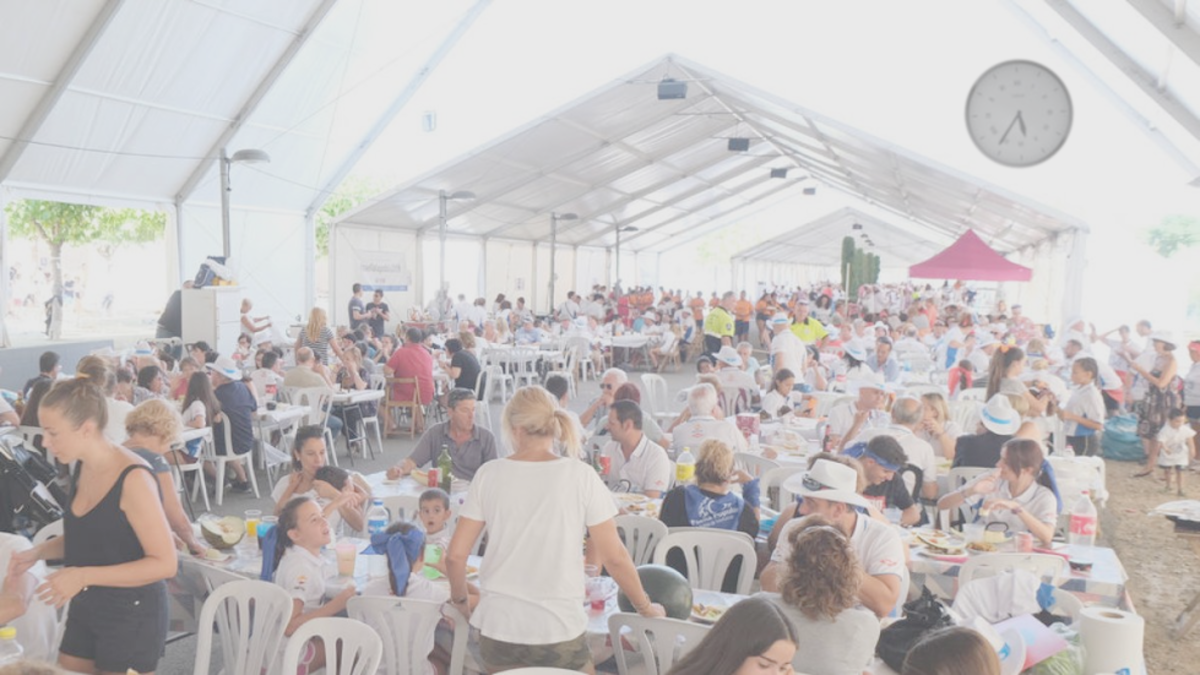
5:36
